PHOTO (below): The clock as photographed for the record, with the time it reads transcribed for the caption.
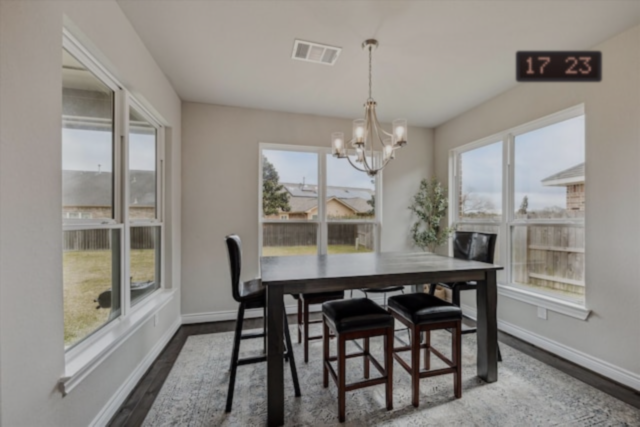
17:23
